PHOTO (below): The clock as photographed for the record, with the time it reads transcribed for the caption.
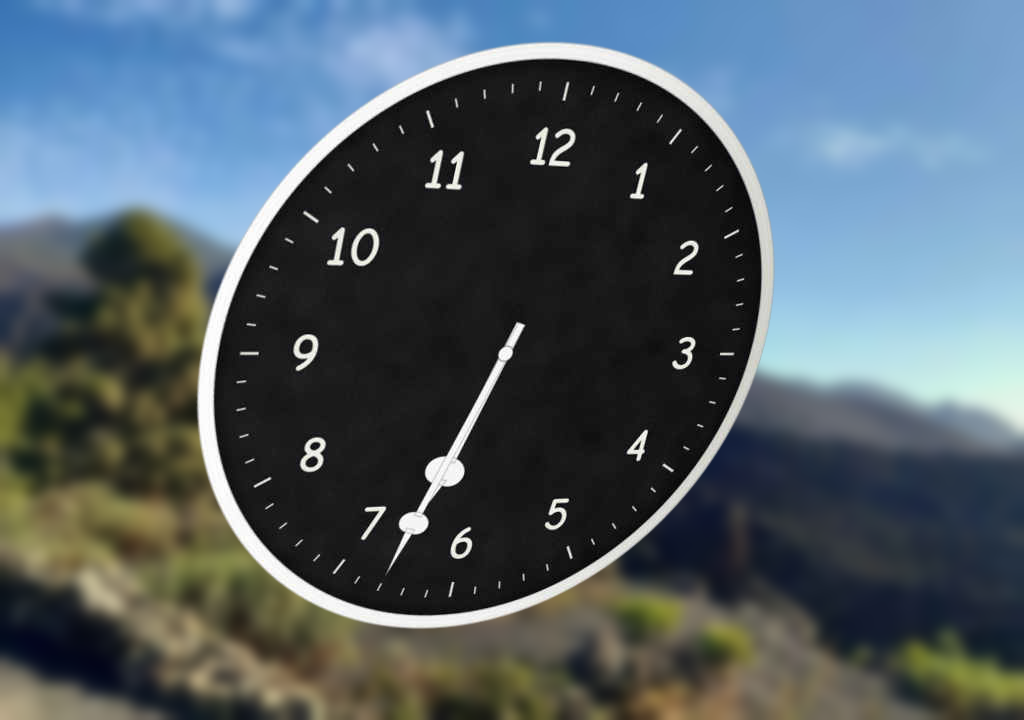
6:33
